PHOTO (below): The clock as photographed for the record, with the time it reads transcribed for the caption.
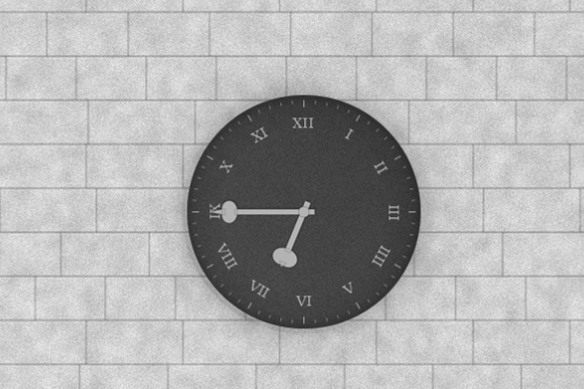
6:45
